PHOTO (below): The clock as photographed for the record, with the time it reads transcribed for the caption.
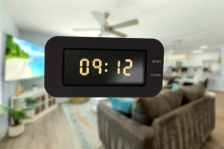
9:12
